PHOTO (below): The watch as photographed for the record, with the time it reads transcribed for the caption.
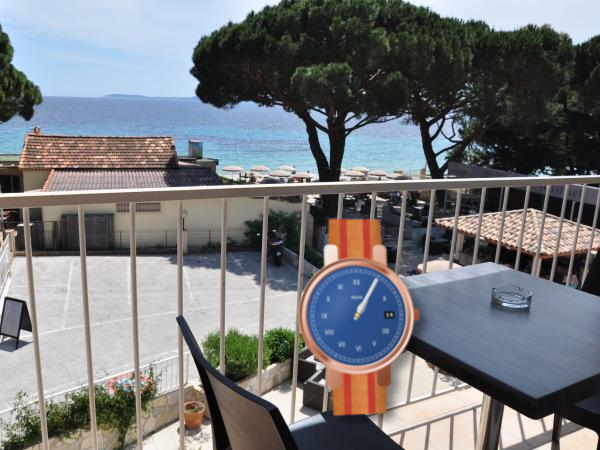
1:05
